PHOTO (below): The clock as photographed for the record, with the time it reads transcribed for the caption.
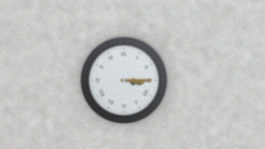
3:15
